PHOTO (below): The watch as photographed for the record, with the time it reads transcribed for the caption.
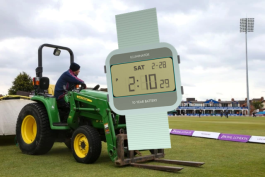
2:10:29
